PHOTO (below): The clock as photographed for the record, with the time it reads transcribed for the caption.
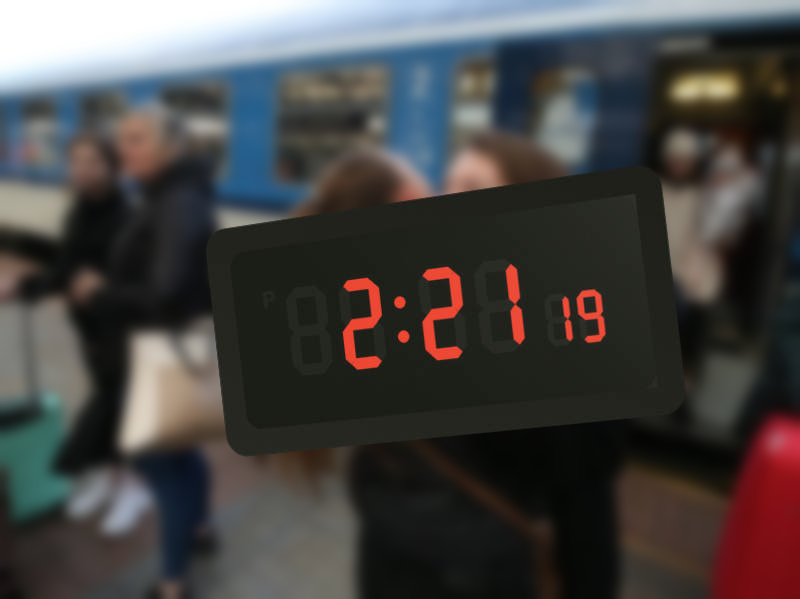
2:21:19
